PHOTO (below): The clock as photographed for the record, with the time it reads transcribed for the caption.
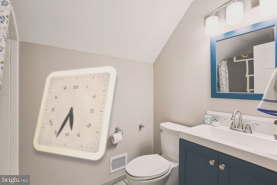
5:34
